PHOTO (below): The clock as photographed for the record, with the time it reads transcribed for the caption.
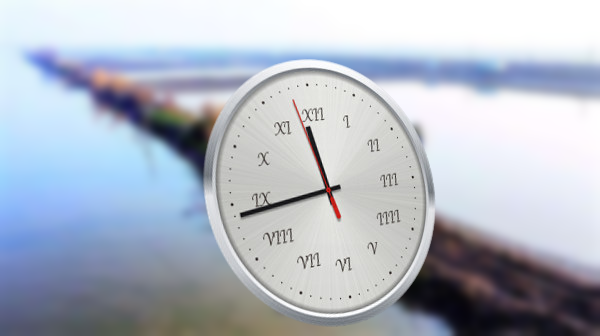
11:43:58
